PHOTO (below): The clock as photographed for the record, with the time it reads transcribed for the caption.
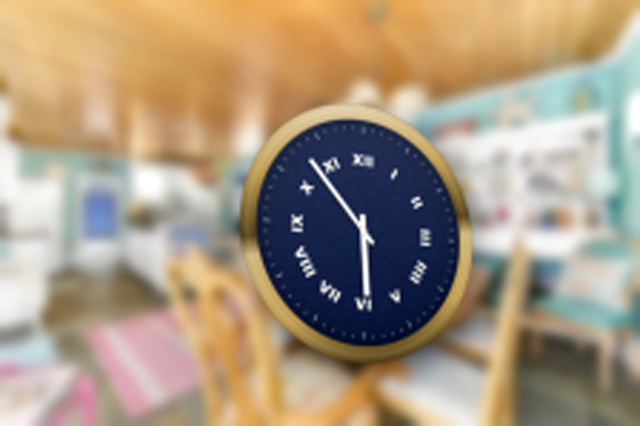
5:53
